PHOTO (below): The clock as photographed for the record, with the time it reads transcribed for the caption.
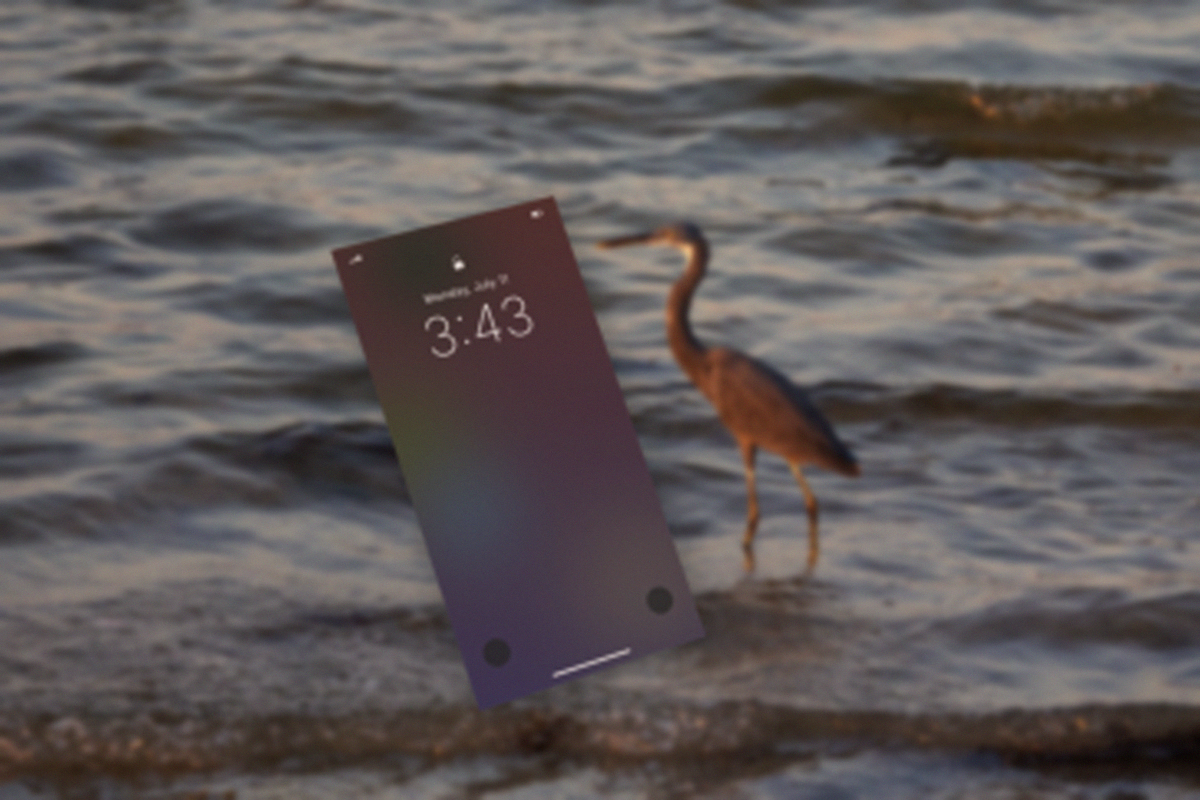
3:43
